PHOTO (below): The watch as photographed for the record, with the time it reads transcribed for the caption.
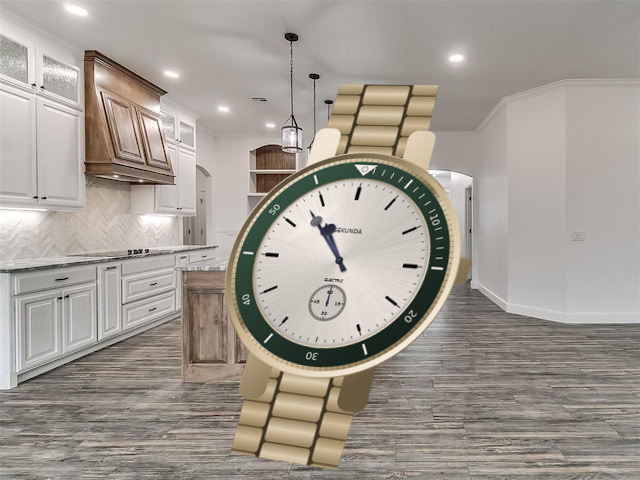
10:53
